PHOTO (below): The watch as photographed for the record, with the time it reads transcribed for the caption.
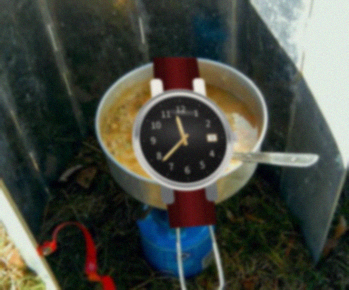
11:38
